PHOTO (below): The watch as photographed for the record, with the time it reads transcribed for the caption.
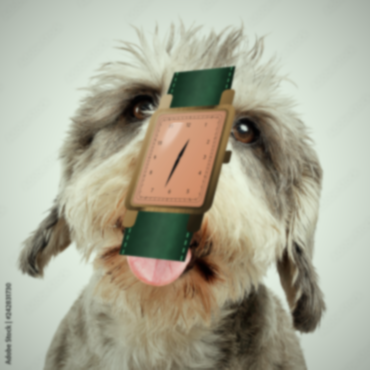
12:32
